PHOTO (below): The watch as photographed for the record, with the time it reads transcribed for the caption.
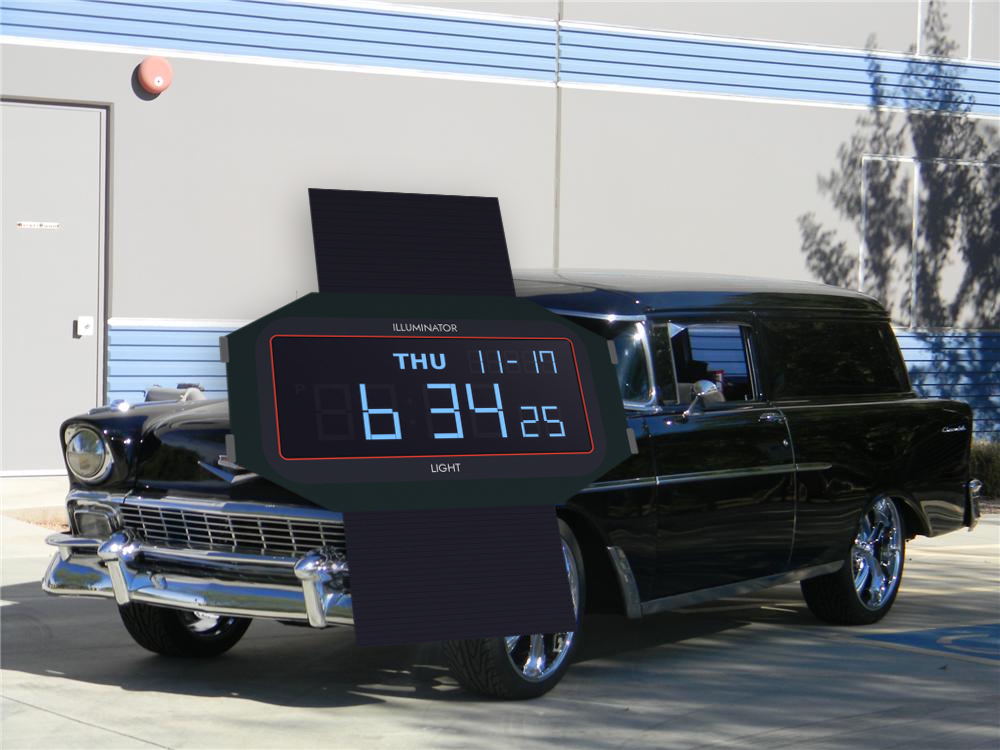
6:34:25
